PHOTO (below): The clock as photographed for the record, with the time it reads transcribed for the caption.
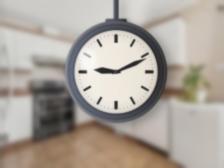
9:11
